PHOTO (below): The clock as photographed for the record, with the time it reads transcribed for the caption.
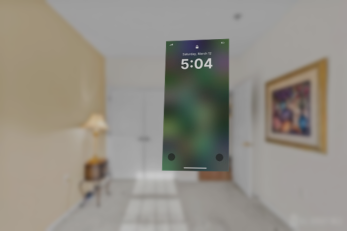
5:04
